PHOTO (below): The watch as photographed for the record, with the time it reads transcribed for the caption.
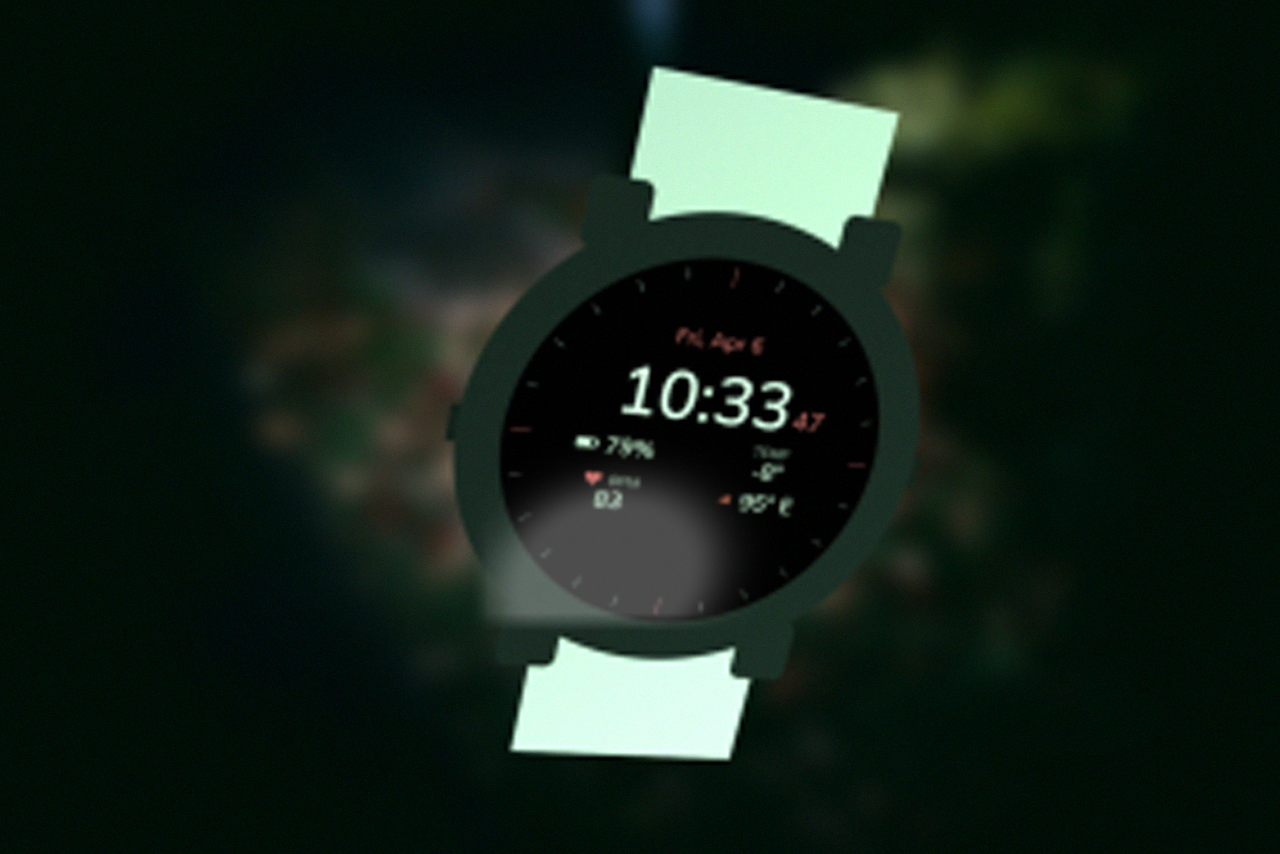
10:33
